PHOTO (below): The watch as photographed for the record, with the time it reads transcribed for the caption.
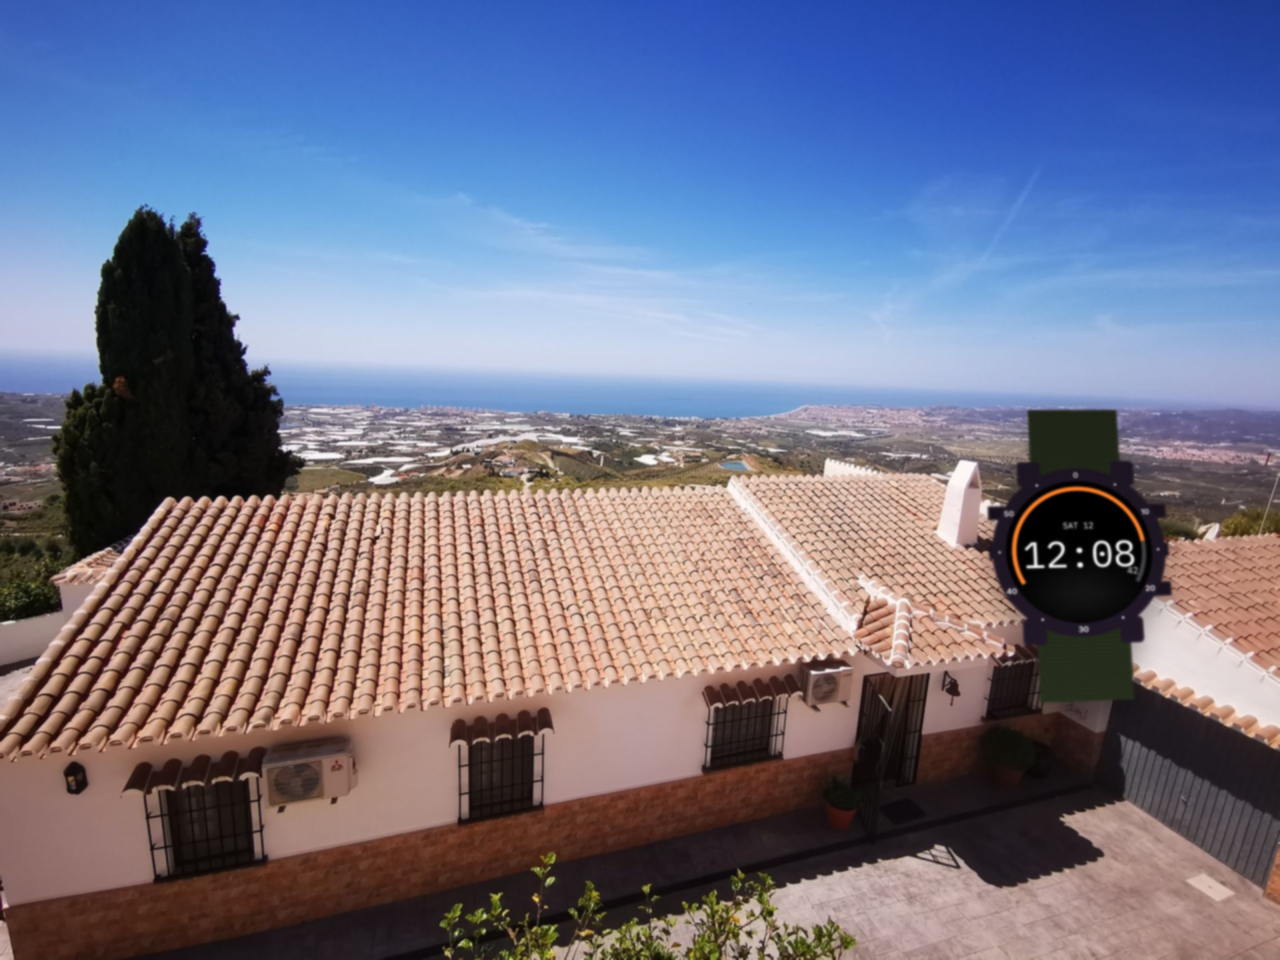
12:08
